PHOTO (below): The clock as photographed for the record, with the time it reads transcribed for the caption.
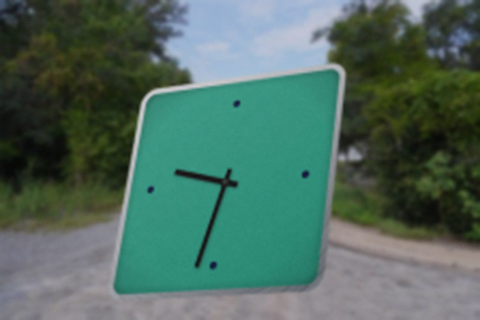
9:32
